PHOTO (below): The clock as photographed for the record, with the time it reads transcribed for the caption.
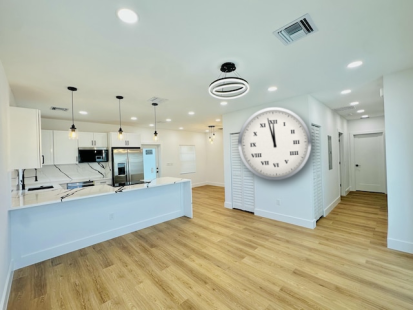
11:58
